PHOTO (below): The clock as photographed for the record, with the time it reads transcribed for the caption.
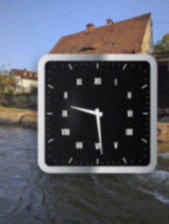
9:29
